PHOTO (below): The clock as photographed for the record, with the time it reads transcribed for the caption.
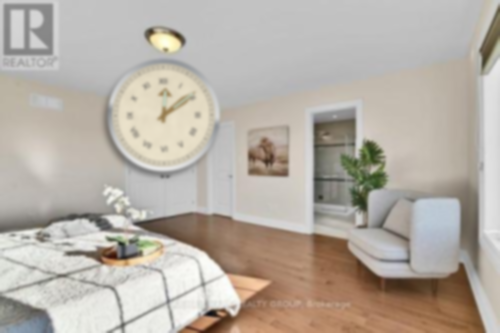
12:09
